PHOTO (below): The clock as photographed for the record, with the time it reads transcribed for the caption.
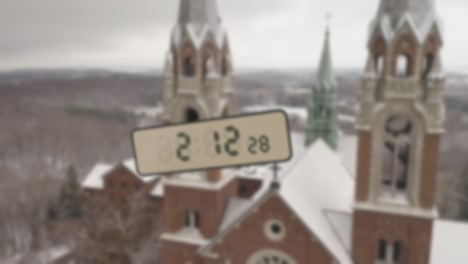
2:12:28
